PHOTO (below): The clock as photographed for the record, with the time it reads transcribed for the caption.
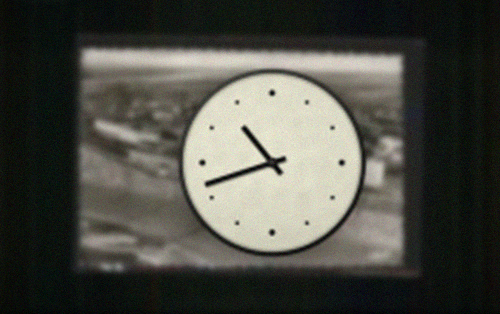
10:42
